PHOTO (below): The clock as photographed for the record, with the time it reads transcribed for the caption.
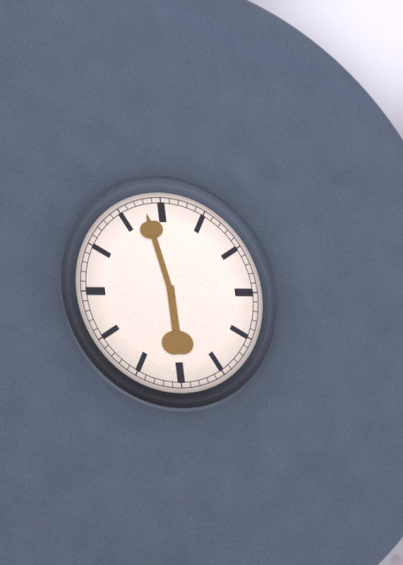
5:58
